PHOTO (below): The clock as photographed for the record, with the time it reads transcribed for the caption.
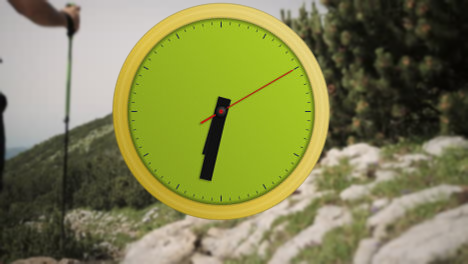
6:32:10
